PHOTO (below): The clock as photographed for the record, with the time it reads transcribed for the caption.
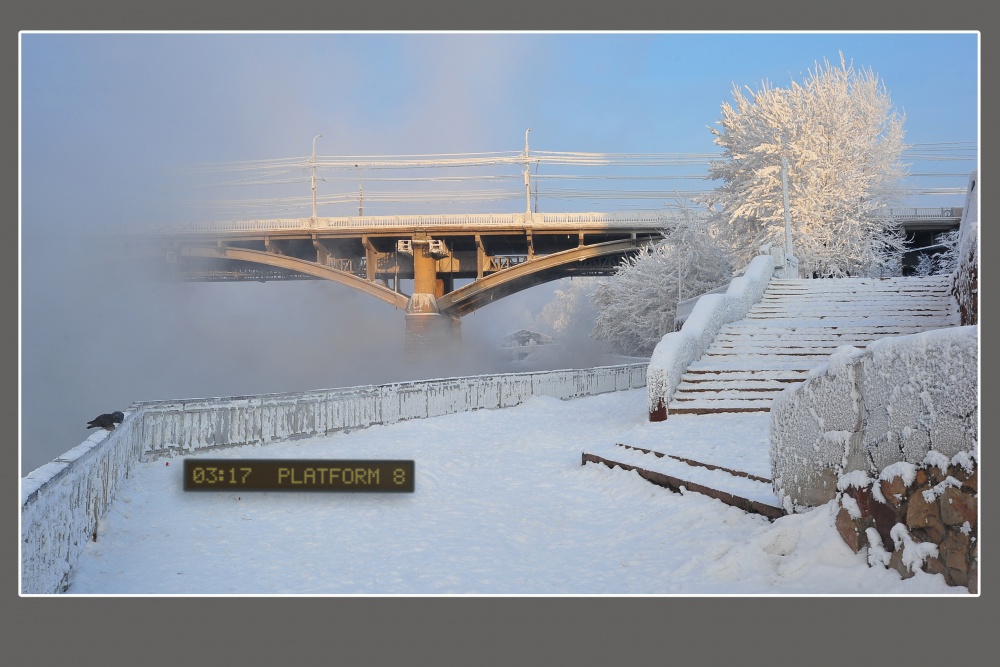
3:17
